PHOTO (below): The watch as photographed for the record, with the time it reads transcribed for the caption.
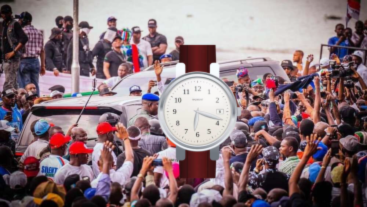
6:18
